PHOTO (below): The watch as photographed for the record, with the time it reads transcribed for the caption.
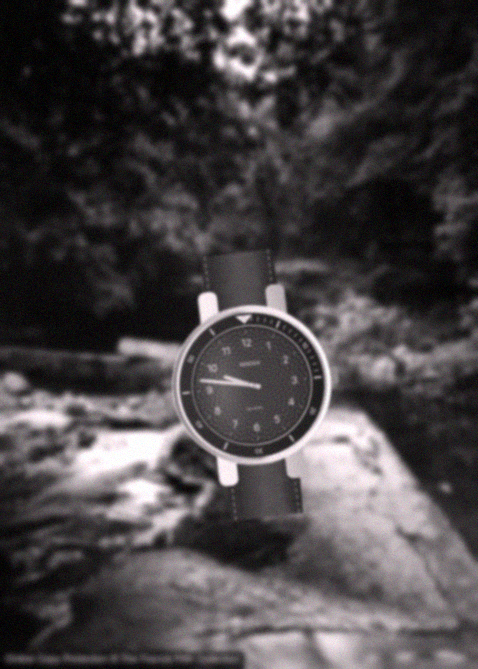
9:47
